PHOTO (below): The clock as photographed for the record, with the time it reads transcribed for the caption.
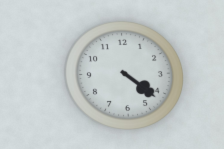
4:22
